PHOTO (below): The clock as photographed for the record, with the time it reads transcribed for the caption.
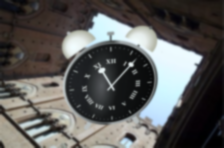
11:07
